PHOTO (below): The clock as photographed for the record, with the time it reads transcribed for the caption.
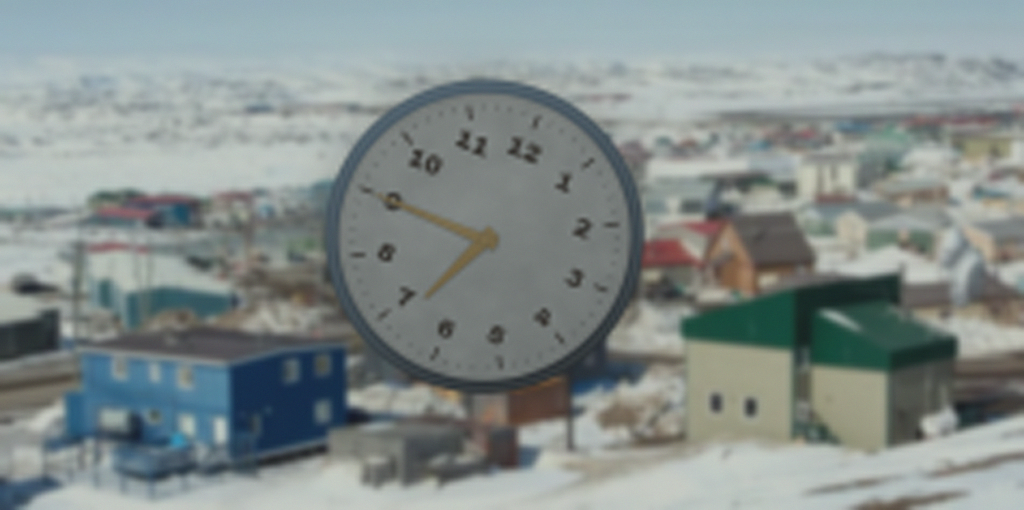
6:45
